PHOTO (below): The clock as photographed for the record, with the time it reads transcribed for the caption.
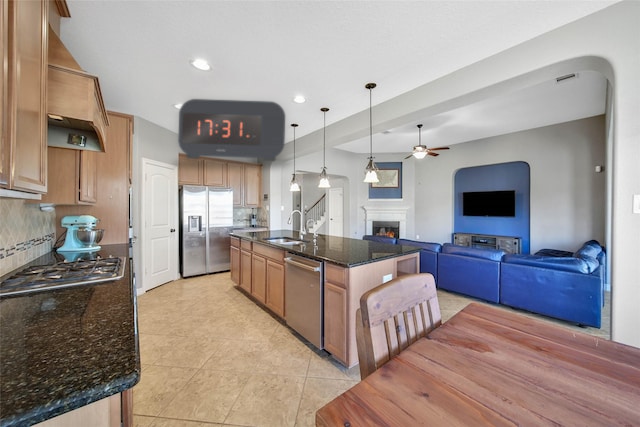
17:31
